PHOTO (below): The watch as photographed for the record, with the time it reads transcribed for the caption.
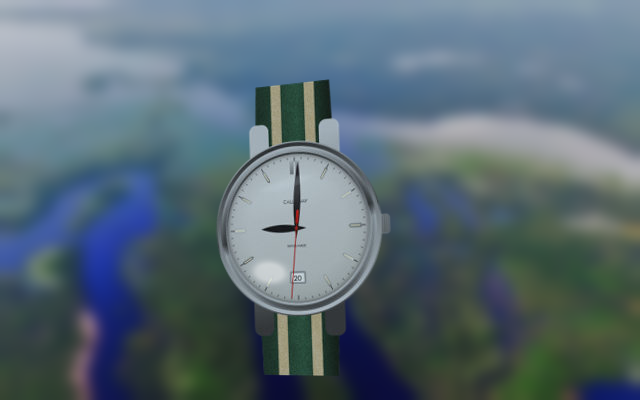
9:00:31
